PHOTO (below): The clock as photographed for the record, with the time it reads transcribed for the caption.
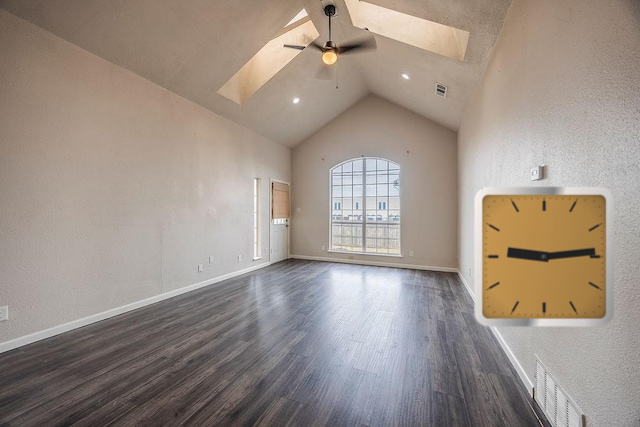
9:14
